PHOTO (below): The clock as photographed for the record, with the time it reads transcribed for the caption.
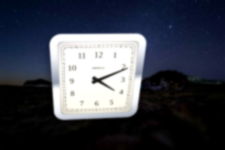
4:11
